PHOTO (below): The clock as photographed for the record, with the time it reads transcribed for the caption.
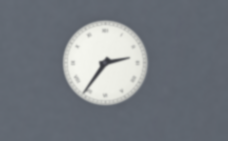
2:36
